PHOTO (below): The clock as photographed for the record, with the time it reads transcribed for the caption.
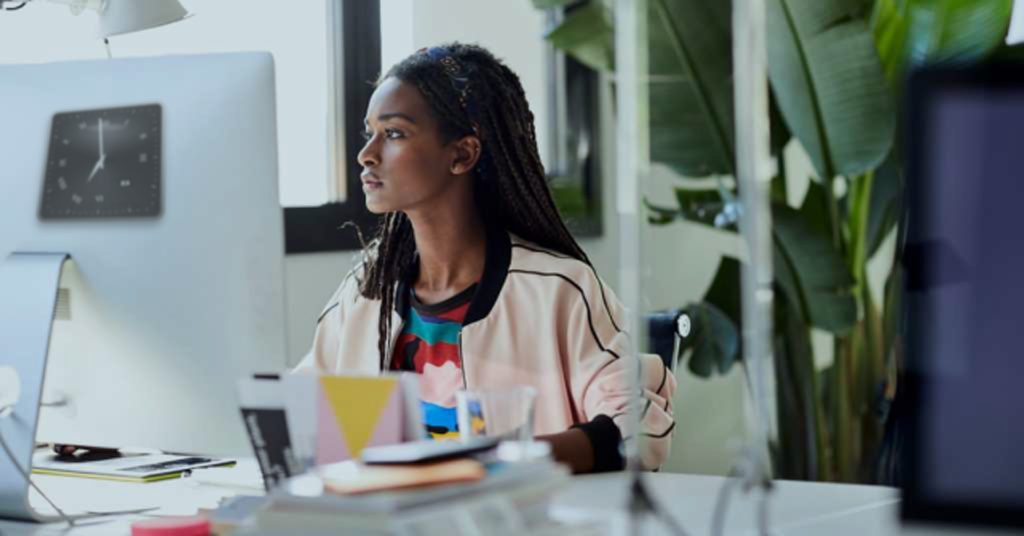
6:59
